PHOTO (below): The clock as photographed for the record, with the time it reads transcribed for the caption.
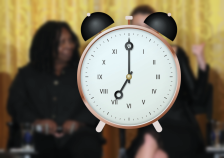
7:00
